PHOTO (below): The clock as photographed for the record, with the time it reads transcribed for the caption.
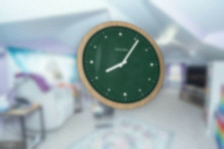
8:06
